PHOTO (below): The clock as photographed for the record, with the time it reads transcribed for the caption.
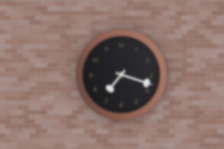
7:18
